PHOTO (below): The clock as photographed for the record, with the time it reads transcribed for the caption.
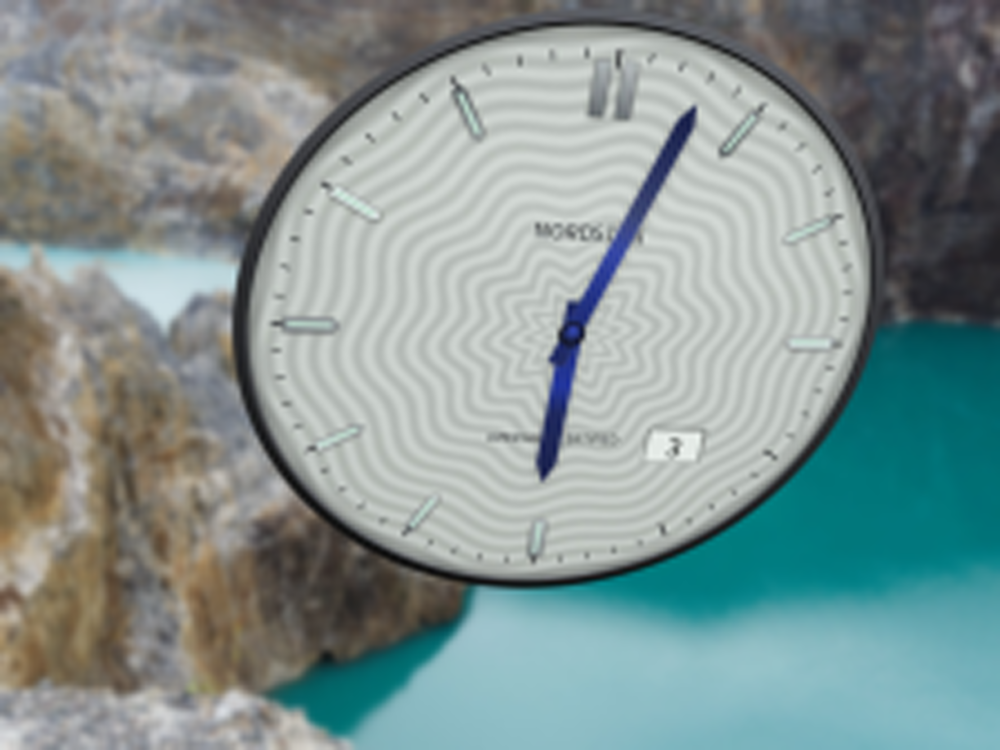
6:03
